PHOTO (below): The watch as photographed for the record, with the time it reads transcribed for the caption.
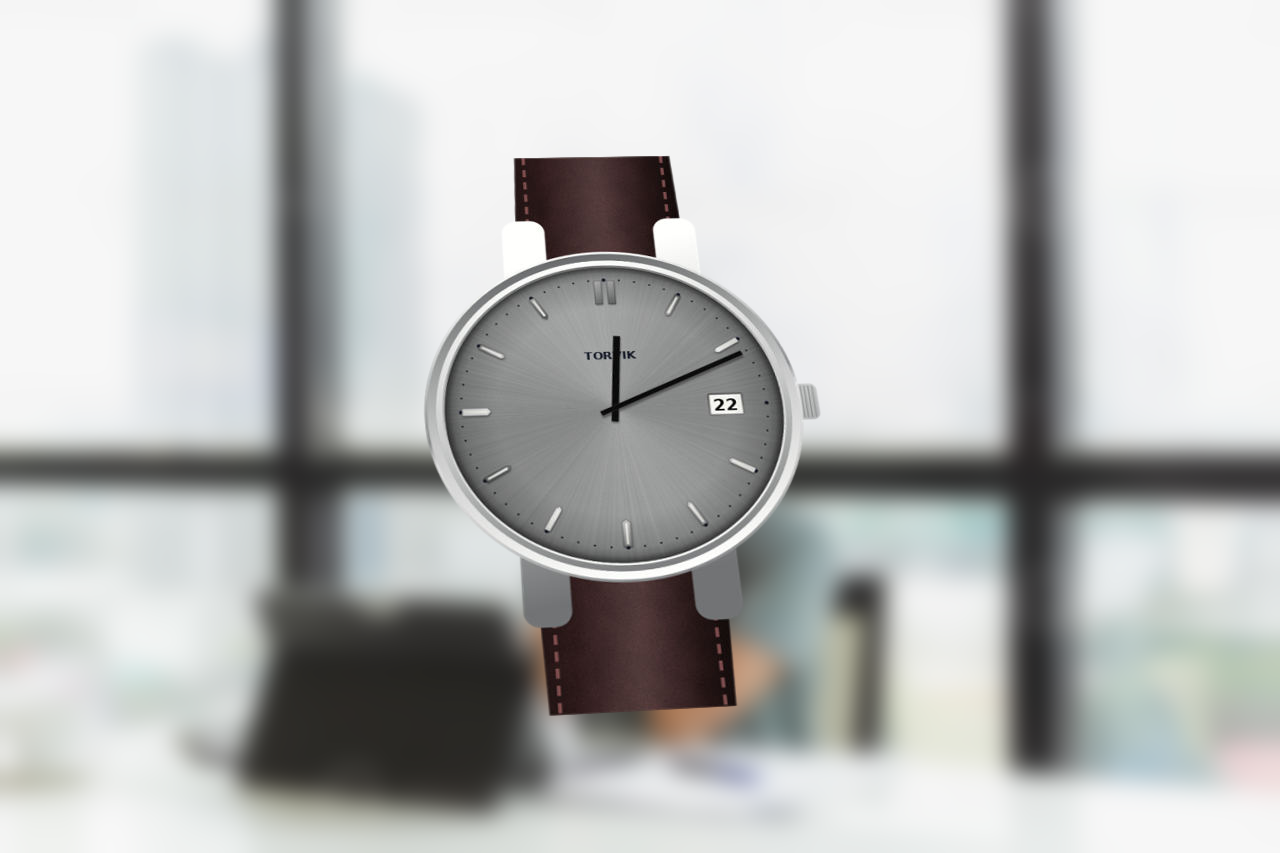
12:11
